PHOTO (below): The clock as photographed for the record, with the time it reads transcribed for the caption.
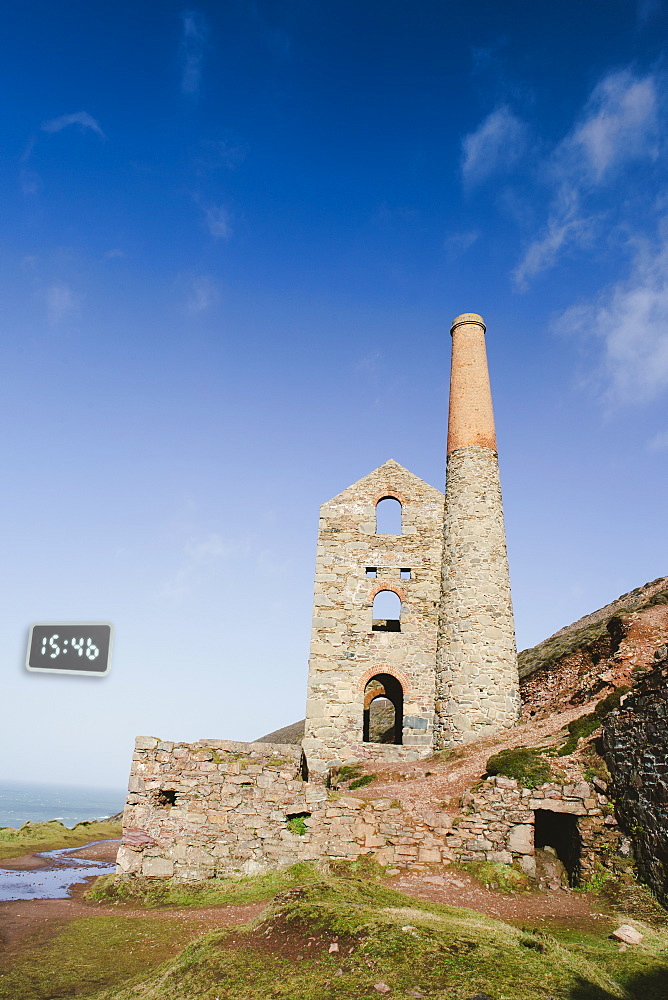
15:46
